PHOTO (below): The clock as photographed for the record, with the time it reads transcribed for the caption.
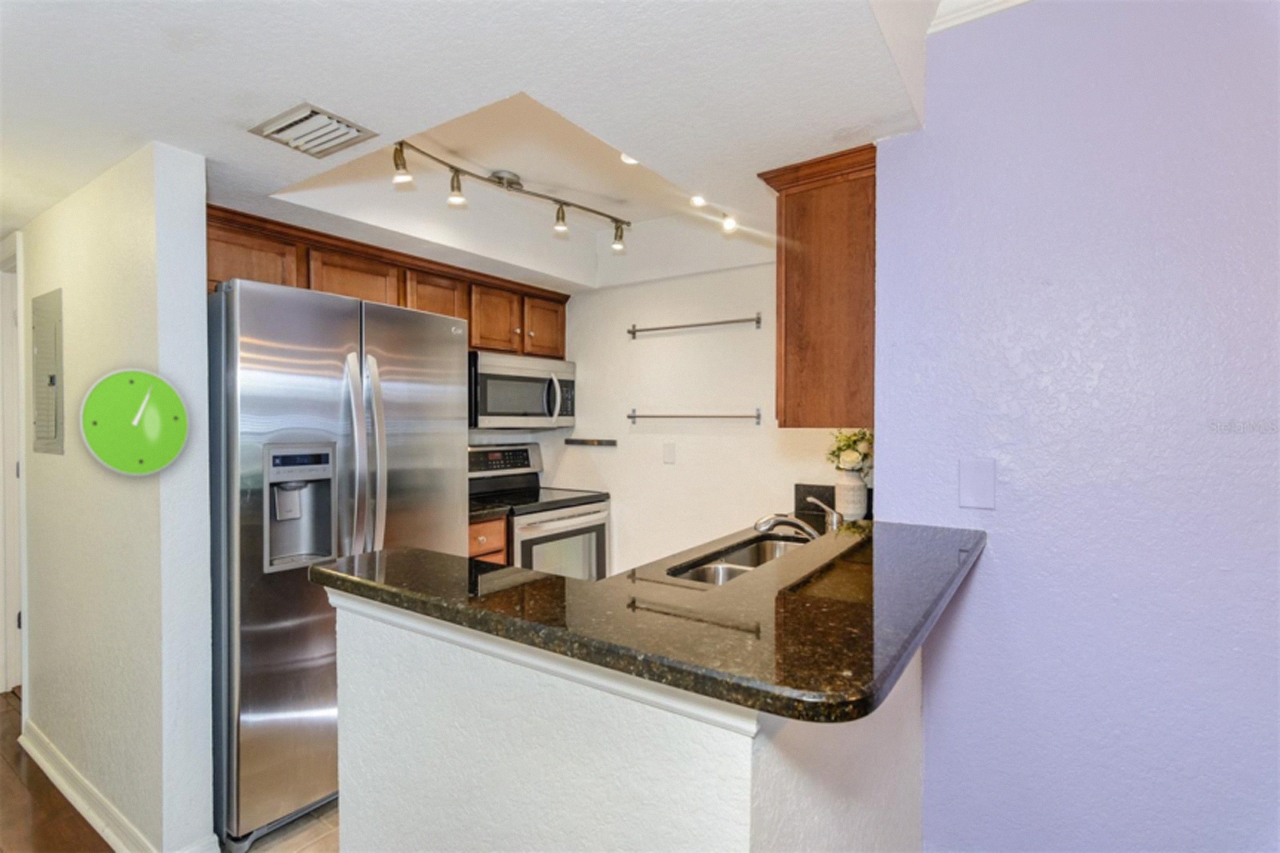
1:05
